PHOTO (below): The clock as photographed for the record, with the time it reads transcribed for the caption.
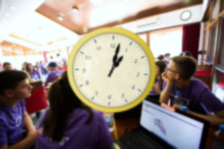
1:02
